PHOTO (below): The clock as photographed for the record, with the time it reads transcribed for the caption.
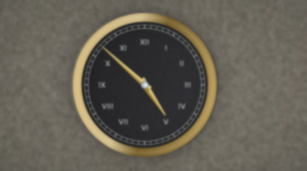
4:52
